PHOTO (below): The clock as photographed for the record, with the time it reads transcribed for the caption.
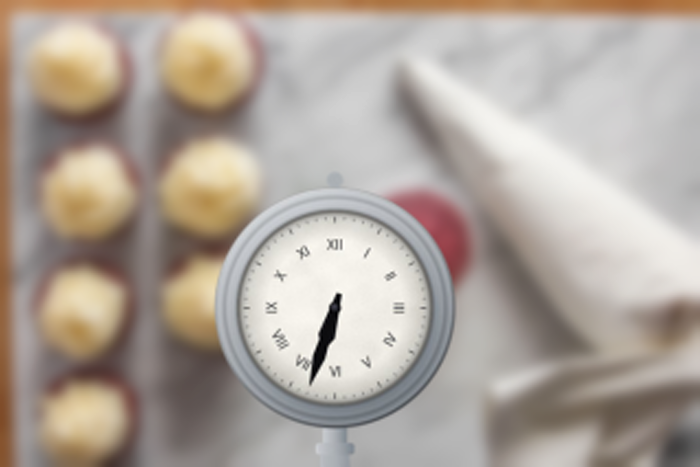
6:33
